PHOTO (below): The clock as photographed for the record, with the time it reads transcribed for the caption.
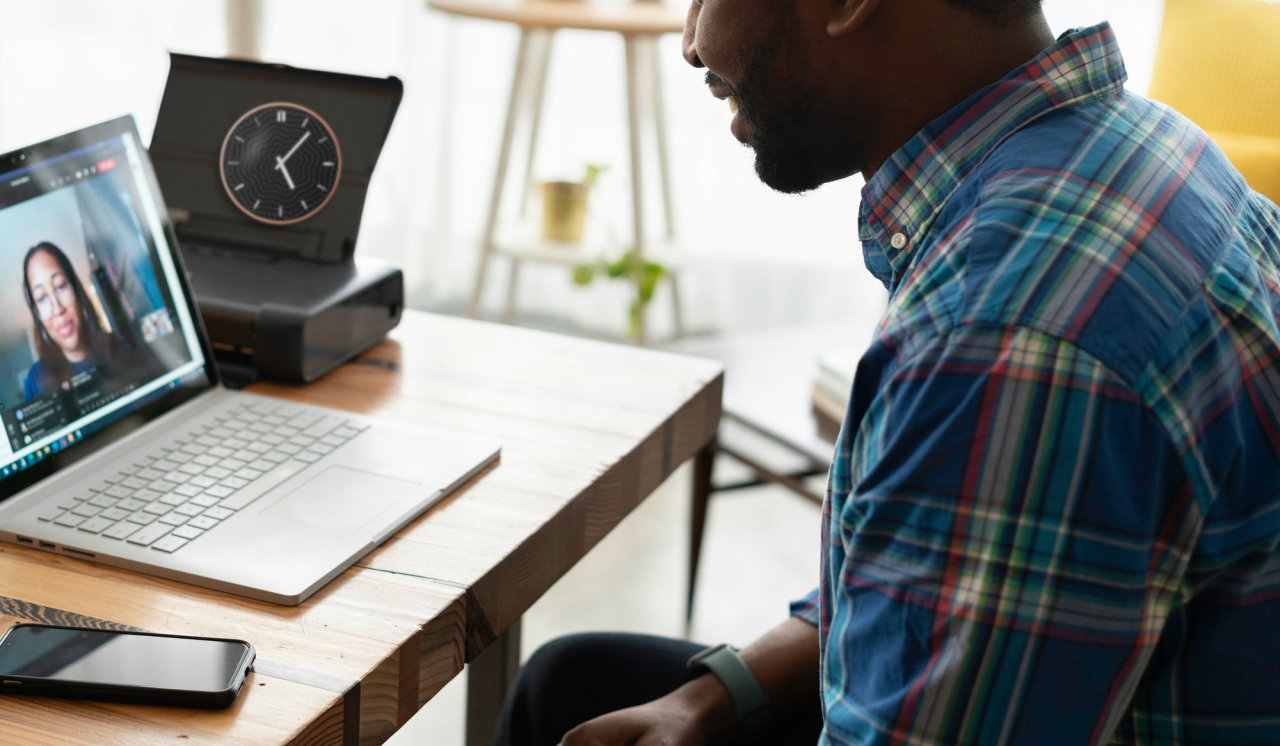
5:07
